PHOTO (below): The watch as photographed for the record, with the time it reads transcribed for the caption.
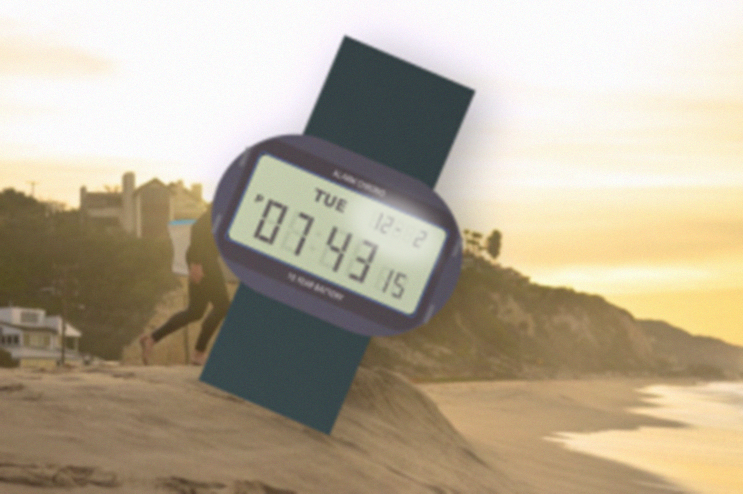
7:43:15
